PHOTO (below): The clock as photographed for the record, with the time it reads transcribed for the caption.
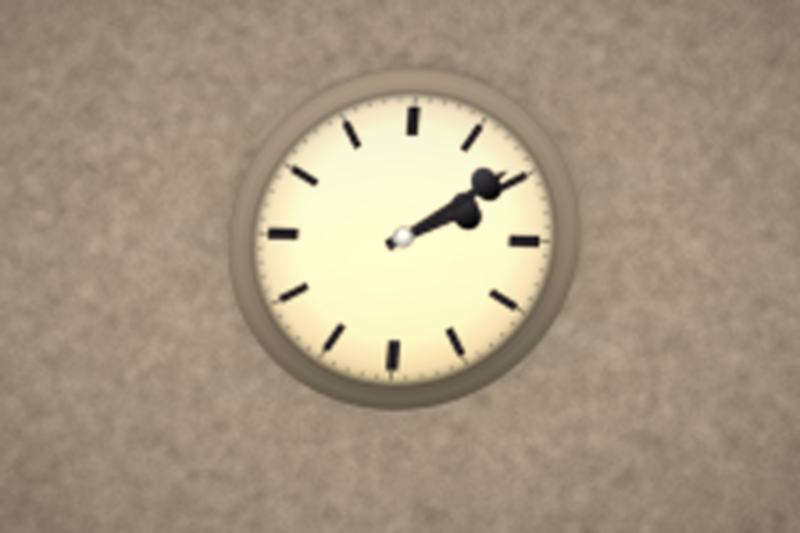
2:09
